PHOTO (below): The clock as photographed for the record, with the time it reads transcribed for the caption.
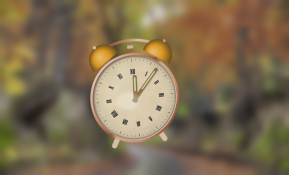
12:07
